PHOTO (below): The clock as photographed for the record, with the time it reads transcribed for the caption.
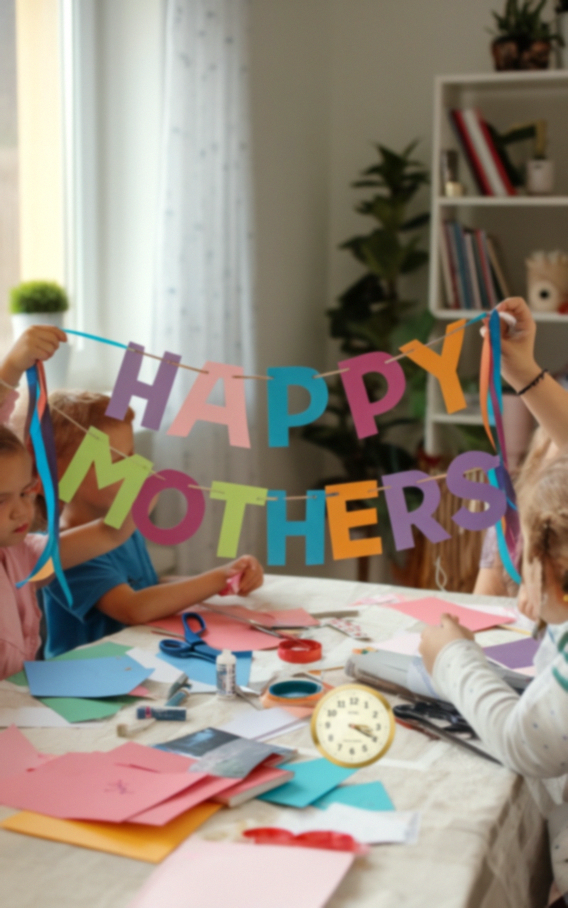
3:19
